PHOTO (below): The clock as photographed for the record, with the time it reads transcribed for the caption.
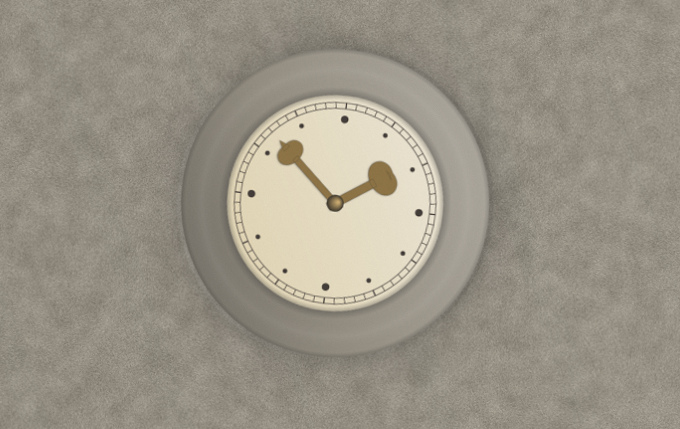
1:52
